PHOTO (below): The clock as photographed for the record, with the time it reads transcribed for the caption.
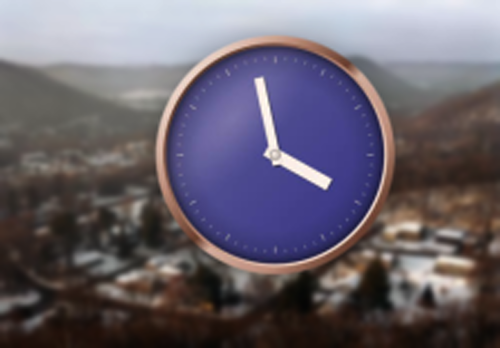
3:58
